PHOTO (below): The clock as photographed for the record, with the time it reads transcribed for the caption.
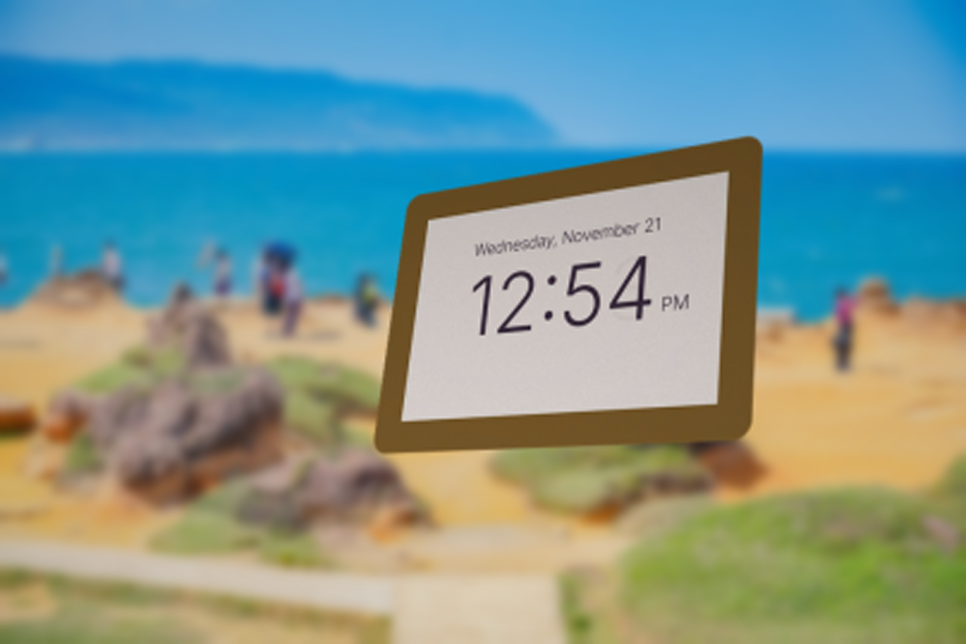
12:54
